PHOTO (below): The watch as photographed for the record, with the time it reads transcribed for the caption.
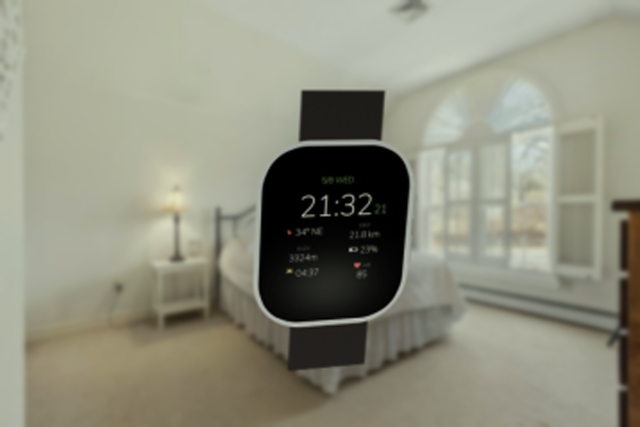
21:32
